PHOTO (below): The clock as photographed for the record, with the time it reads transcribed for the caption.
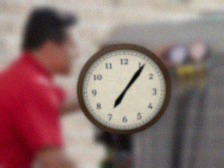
7:06
